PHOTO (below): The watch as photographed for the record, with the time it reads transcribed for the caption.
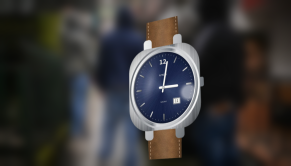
3:02
